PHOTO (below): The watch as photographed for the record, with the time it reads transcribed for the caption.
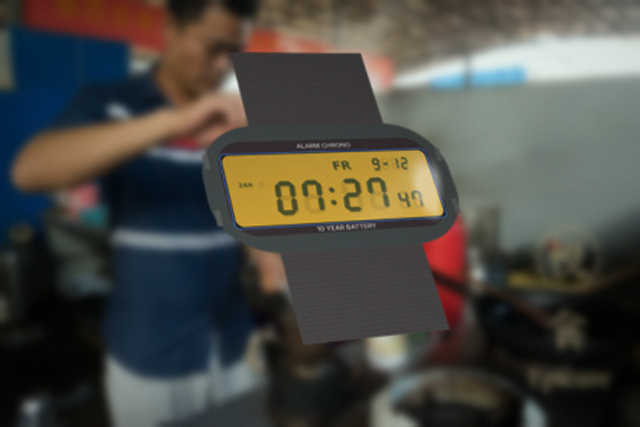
7:27:47
